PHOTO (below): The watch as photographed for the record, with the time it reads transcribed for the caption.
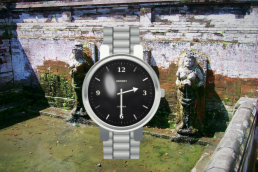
2:30
